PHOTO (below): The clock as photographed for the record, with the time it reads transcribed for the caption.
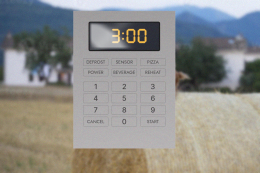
3:00
